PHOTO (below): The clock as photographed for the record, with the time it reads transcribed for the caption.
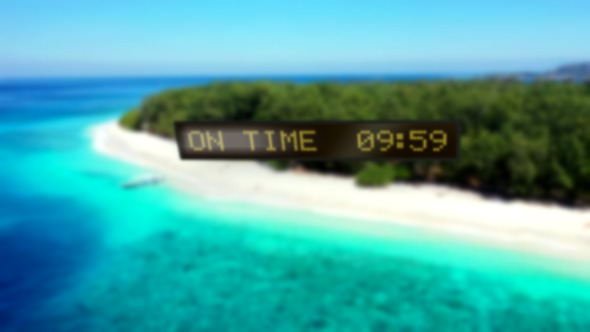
9:59
